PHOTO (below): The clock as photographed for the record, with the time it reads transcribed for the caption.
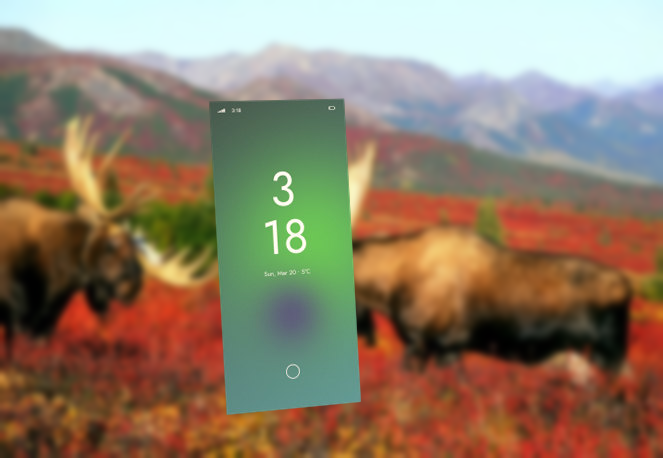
3:18
